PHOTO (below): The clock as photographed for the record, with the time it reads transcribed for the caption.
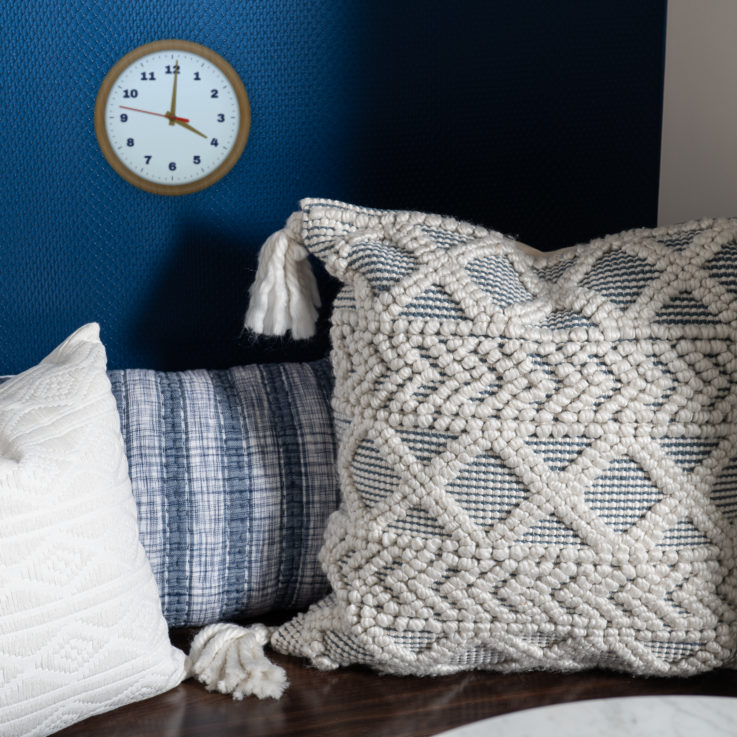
4:00:47
